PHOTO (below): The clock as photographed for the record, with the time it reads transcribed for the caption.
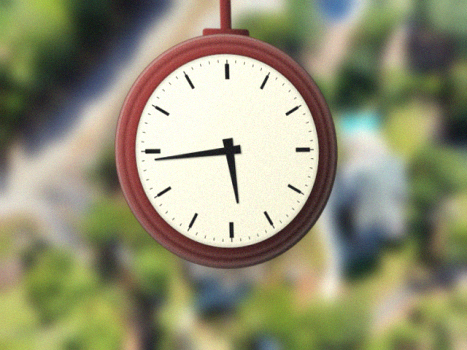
5:44
